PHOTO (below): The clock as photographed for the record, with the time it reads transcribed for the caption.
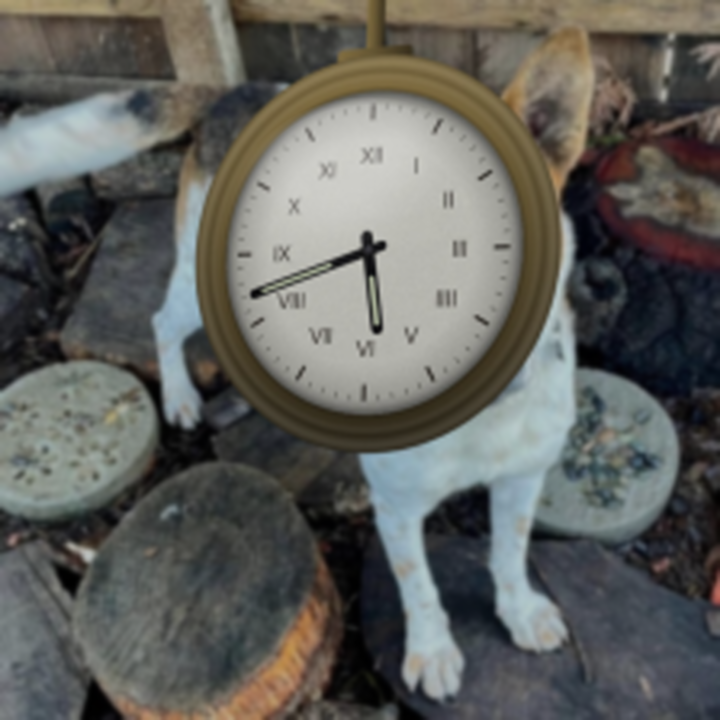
5:42
